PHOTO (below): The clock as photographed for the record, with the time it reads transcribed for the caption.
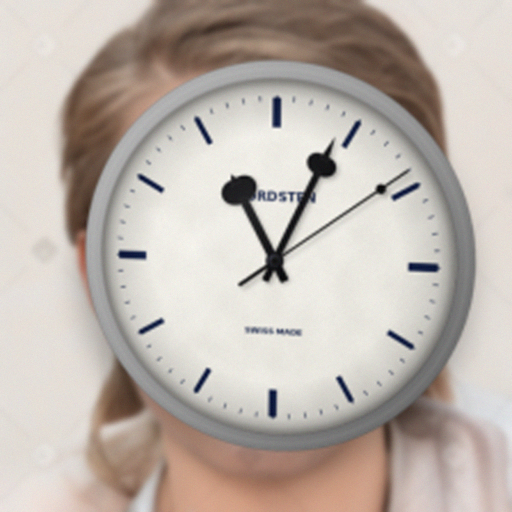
11:04:09
